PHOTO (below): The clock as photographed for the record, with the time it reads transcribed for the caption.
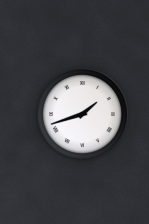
1:42
